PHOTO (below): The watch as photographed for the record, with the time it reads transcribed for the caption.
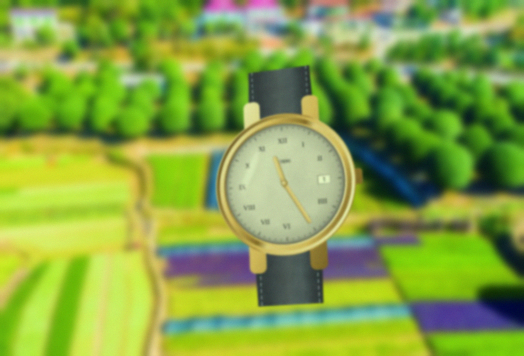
11:25
